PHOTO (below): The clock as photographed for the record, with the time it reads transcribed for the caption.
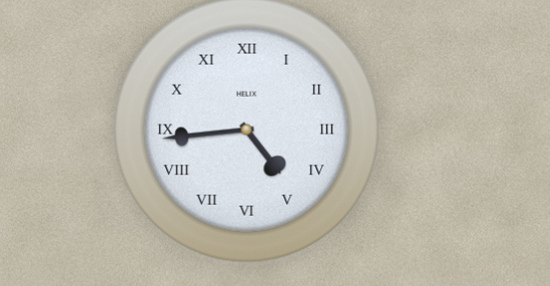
4:44
